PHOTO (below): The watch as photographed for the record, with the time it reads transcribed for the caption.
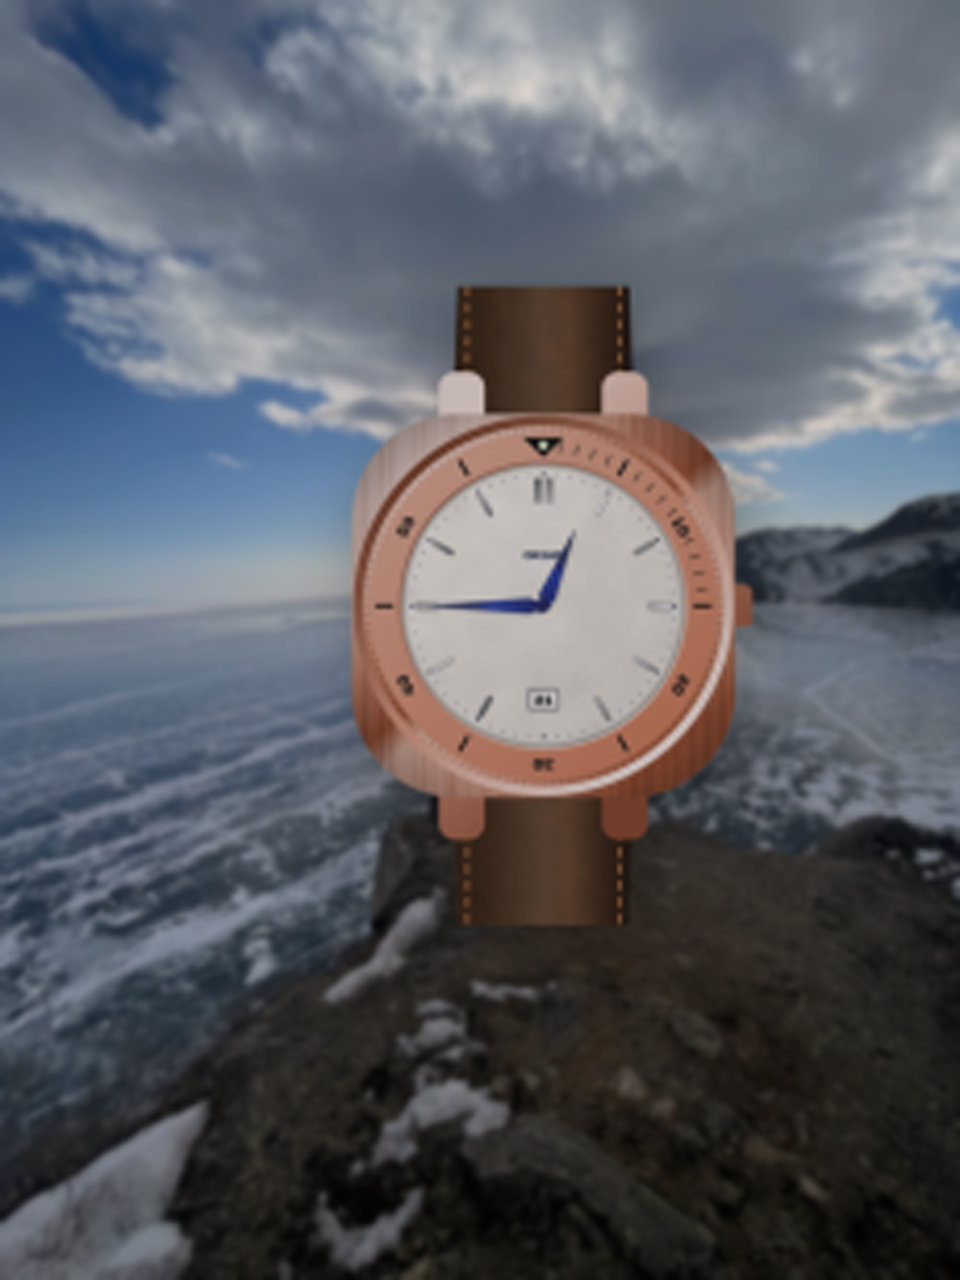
12:45
